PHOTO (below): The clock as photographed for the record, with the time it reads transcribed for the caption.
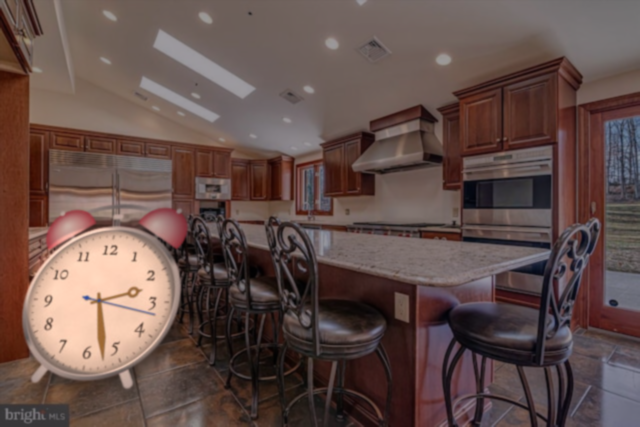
2:27:17
